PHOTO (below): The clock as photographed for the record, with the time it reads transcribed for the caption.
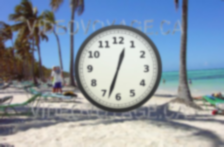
12:33
